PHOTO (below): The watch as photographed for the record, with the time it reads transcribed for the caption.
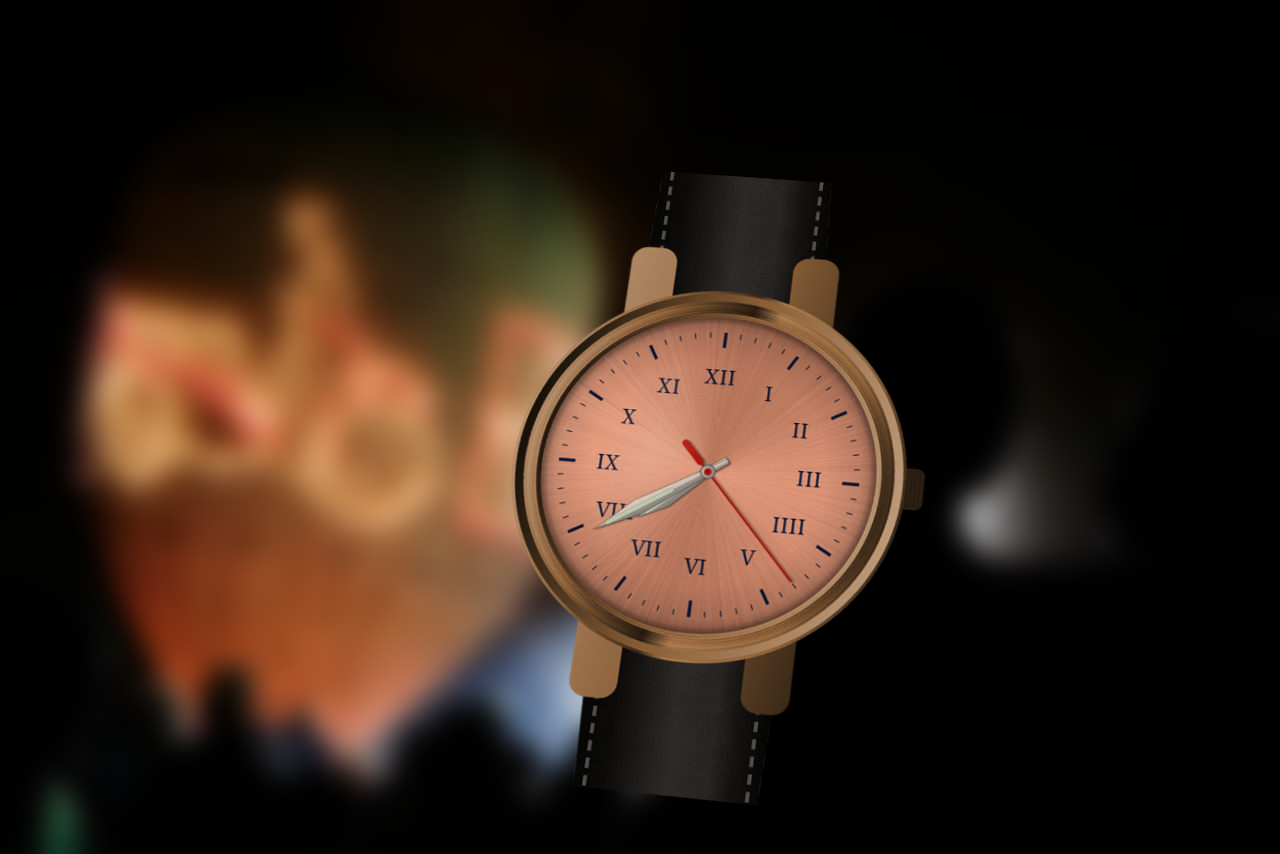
7:39:23
